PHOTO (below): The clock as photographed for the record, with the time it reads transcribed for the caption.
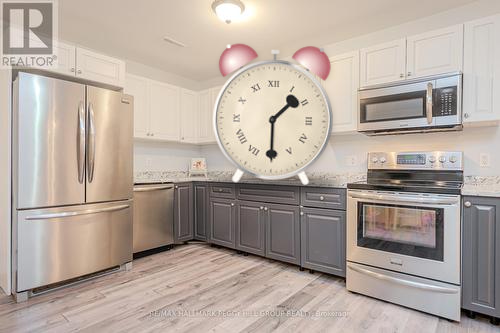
1:30
